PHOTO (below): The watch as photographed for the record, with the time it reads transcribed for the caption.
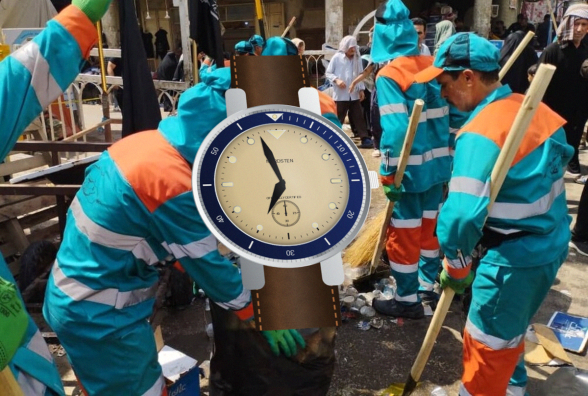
6:57
